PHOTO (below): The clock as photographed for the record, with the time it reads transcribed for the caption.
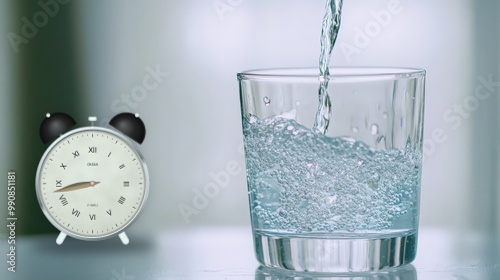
8:43
